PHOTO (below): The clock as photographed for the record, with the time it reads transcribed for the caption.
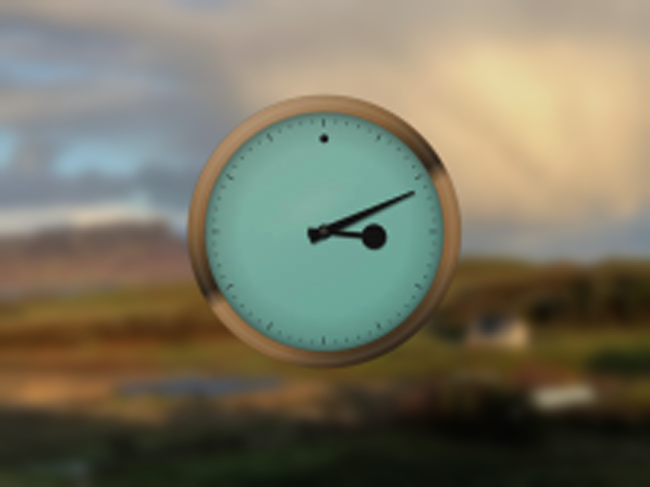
3:11
